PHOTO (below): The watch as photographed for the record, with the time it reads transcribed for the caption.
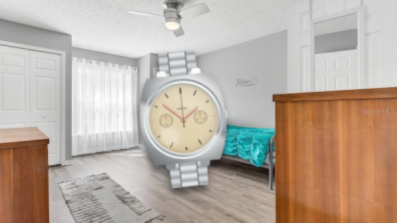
1:52
